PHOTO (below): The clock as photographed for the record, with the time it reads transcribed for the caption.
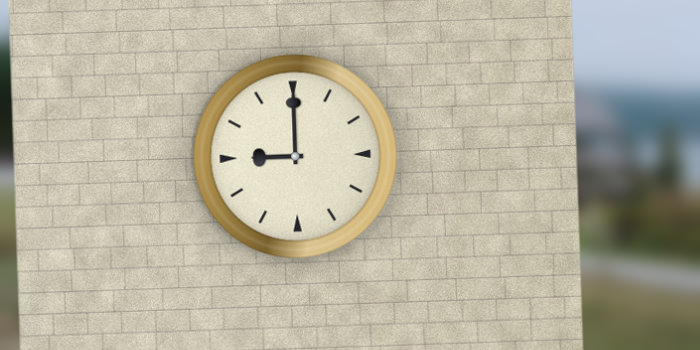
9:00
